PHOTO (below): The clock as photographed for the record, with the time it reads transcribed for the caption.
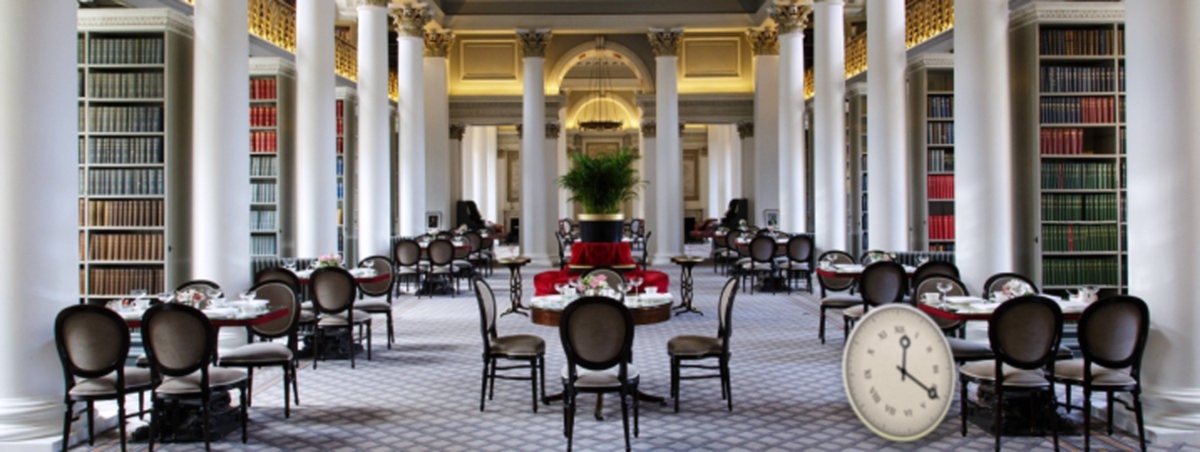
12:21
